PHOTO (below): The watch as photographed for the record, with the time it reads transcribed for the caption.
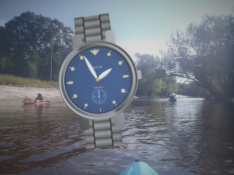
1:56
